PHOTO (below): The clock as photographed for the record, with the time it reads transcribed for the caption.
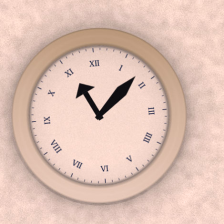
11:08
